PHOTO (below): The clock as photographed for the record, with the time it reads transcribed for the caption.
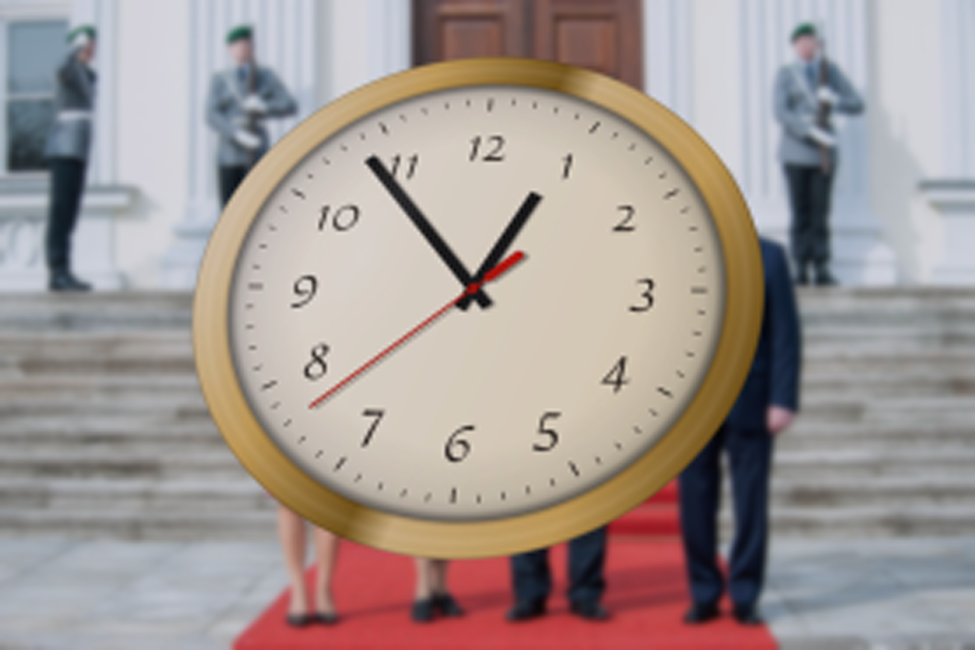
12:53:38
